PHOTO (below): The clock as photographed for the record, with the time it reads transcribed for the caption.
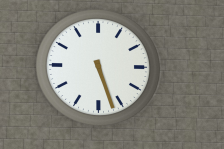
5:27
